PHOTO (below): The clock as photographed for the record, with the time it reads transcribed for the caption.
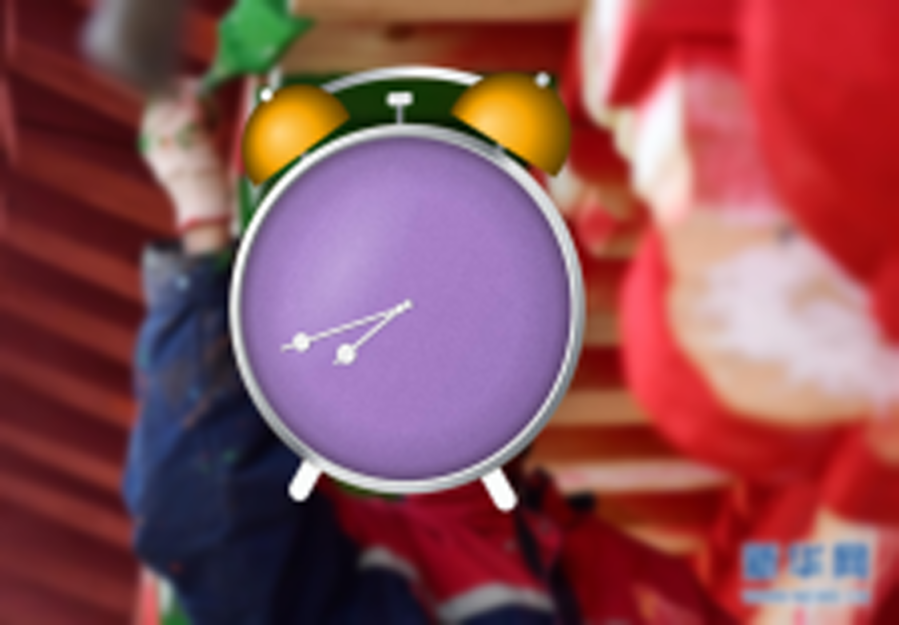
7:42
